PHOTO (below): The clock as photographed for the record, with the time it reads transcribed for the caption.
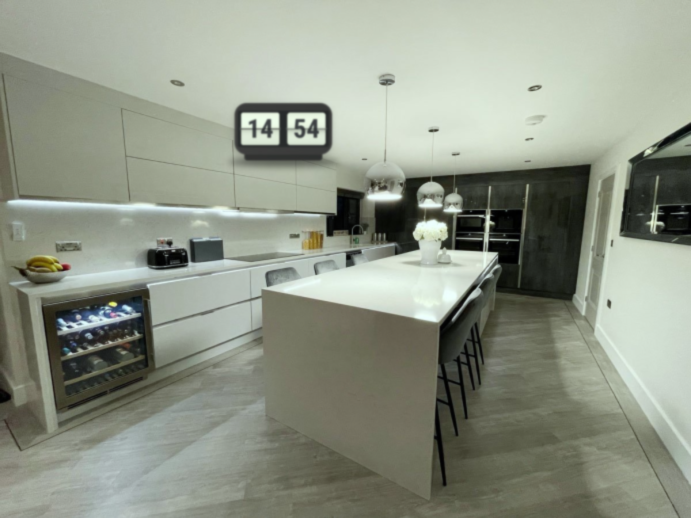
14:54
